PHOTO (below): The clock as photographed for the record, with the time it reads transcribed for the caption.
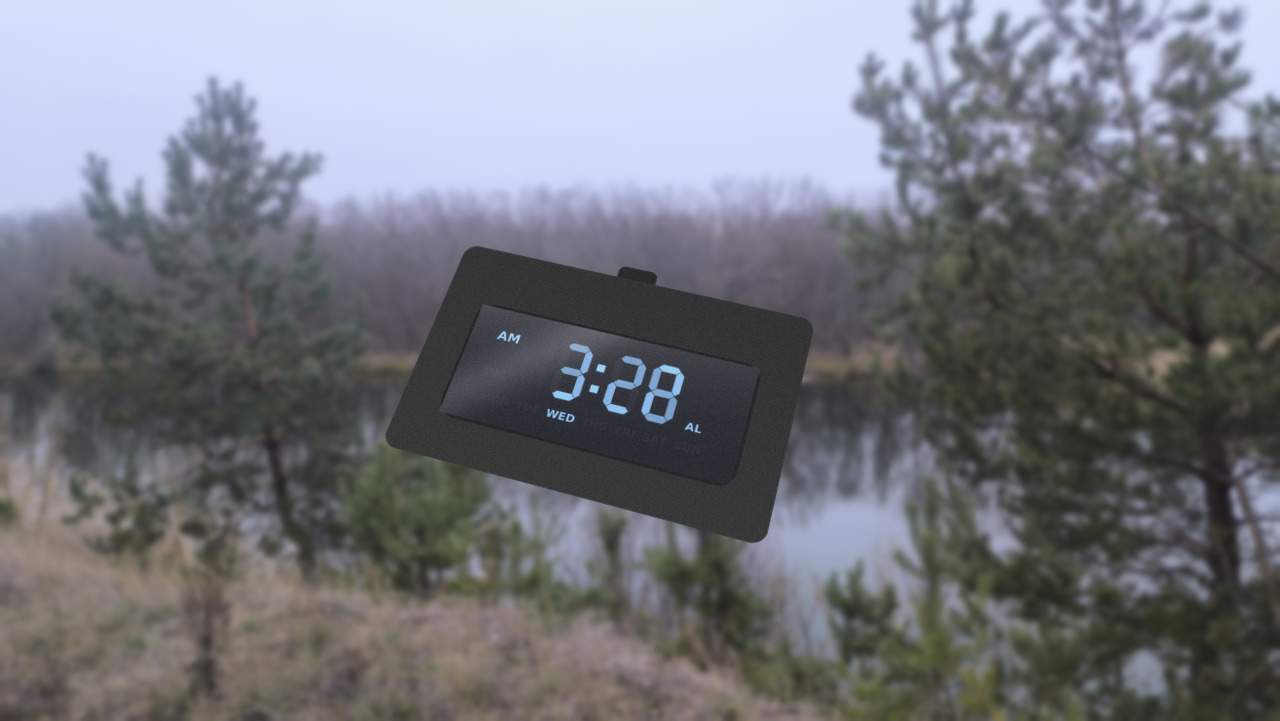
3:28
